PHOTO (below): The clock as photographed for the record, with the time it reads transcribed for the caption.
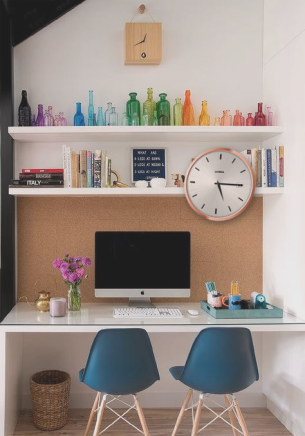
5:15
